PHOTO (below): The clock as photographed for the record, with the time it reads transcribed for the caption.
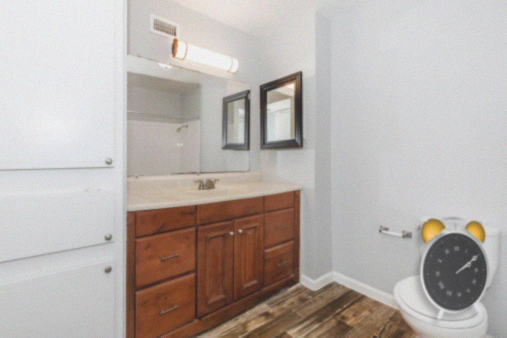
2:10
